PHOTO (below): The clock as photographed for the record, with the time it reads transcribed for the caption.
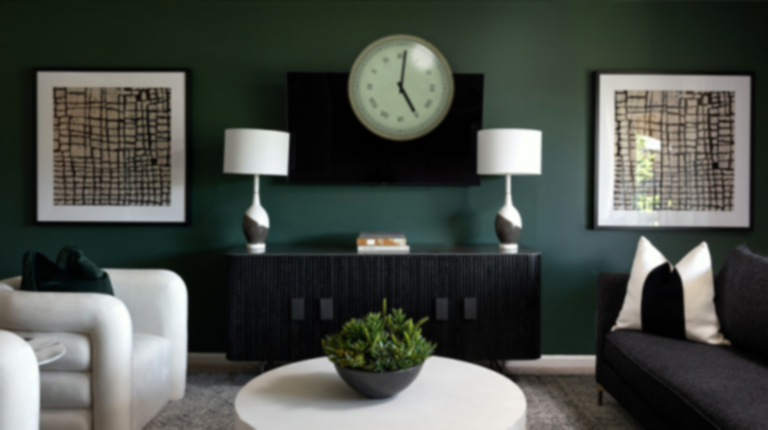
5:01
